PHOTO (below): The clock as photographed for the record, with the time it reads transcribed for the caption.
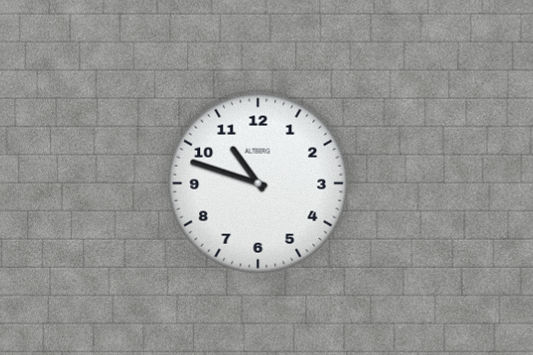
10:48
